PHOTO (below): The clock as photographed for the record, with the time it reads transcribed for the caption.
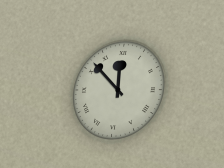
11:52
